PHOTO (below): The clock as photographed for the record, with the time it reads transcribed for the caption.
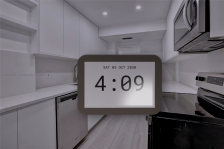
4:09
